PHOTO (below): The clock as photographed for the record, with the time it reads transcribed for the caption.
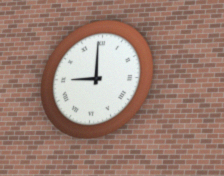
8:59
